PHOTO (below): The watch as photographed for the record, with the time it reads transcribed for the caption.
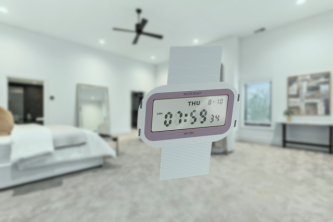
7:59:34
